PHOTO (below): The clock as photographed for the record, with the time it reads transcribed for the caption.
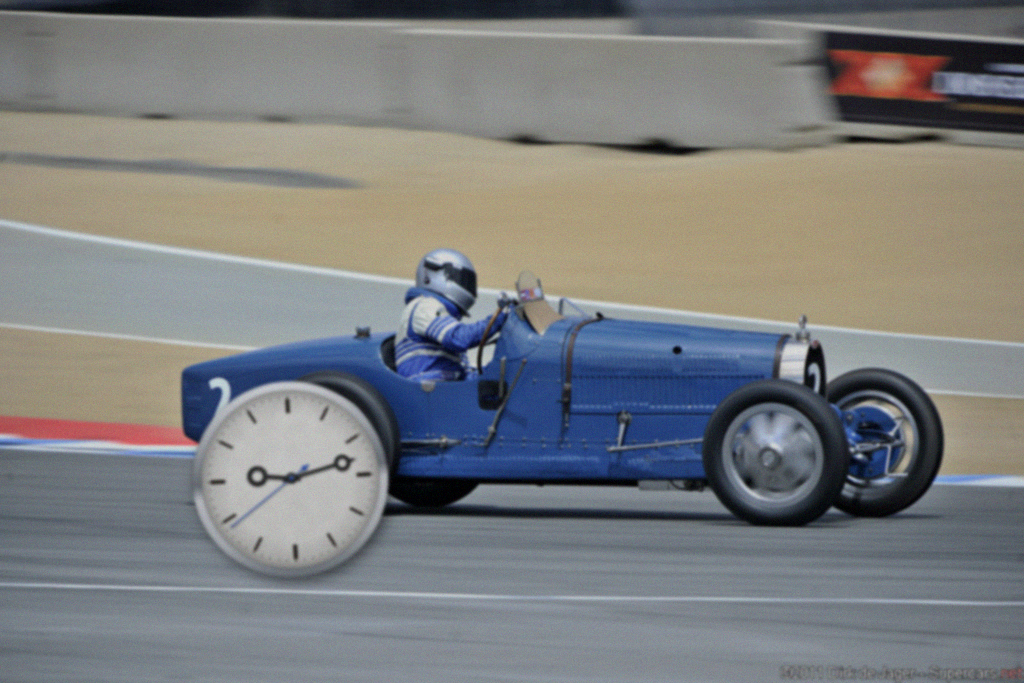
9:12:39
